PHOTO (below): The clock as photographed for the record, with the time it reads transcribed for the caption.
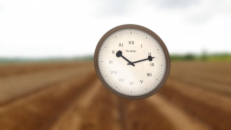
10:12
